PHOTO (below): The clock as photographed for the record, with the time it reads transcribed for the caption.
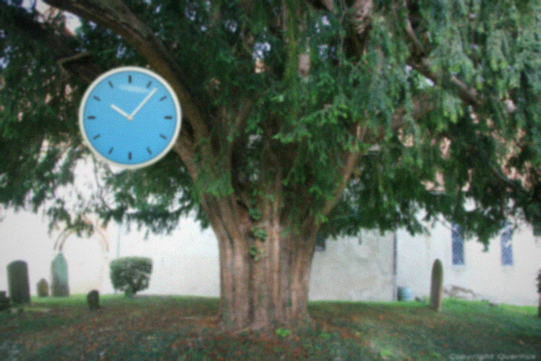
10:07
